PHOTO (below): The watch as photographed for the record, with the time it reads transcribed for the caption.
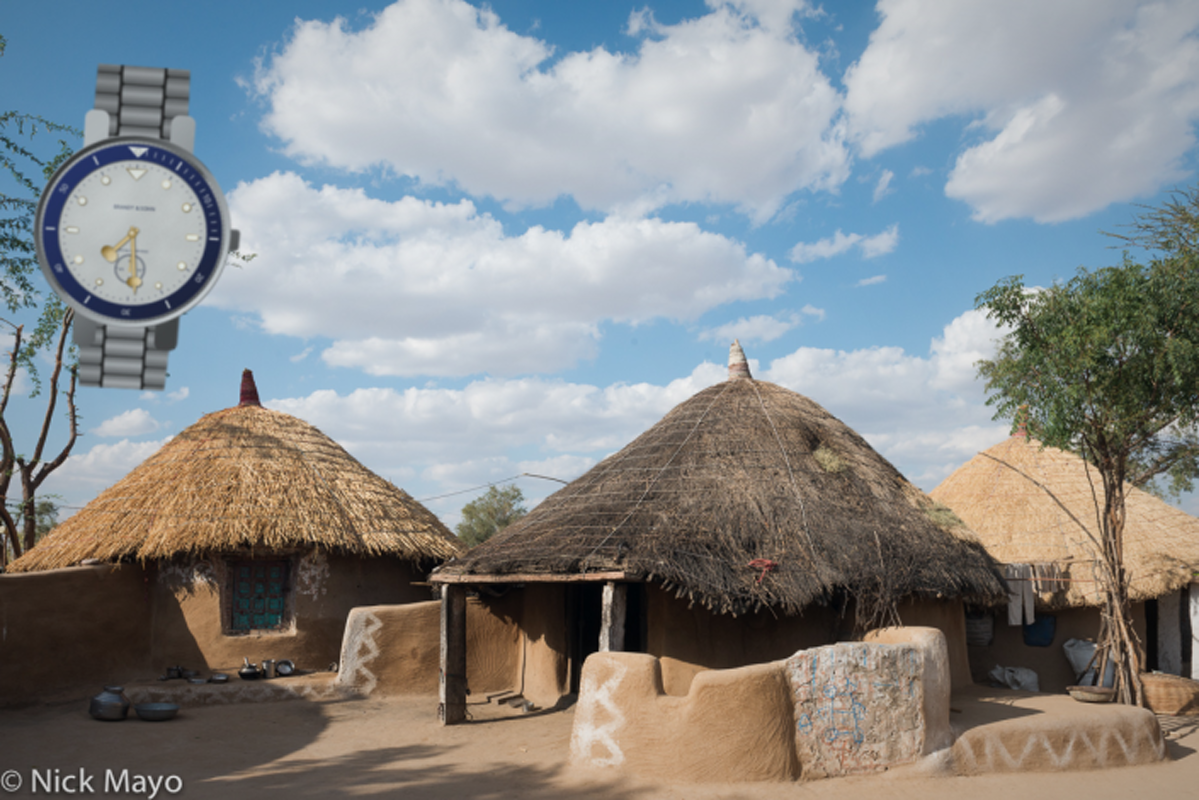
7:29
